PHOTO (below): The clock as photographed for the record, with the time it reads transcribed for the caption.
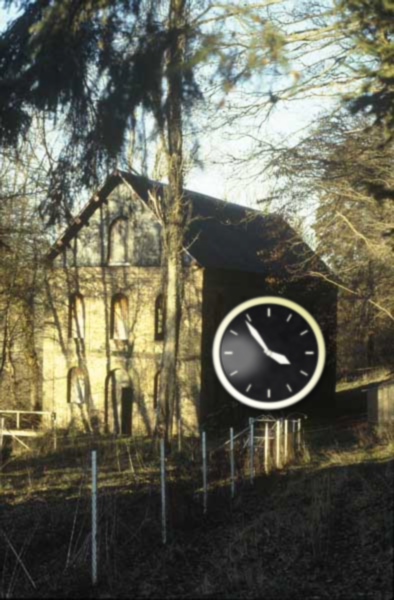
3:54
